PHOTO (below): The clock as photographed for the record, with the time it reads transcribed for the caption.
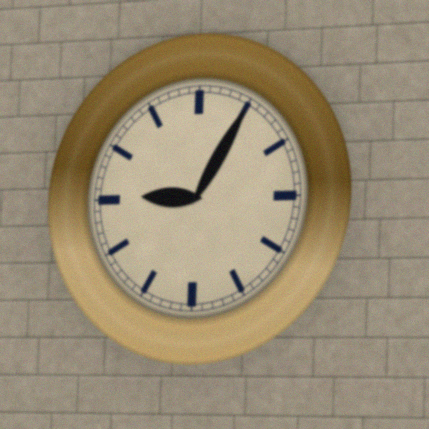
9:05
